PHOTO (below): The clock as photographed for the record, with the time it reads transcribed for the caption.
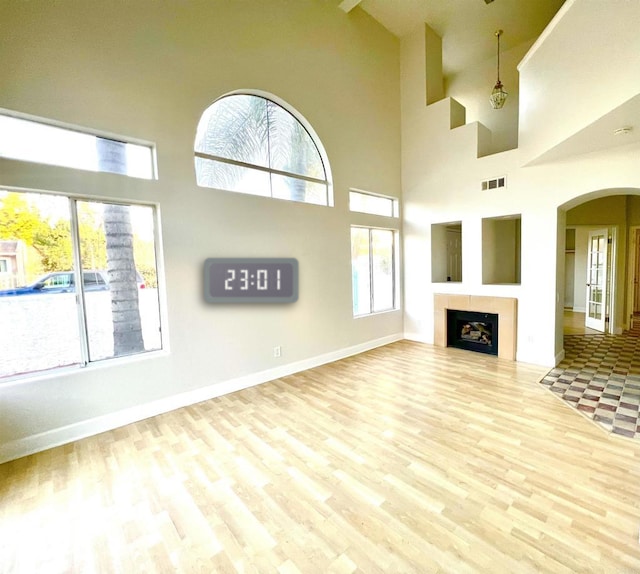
23:01
